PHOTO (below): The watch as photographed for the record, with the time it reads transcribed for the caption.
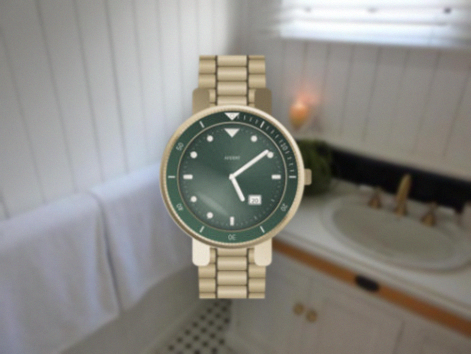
5:09
